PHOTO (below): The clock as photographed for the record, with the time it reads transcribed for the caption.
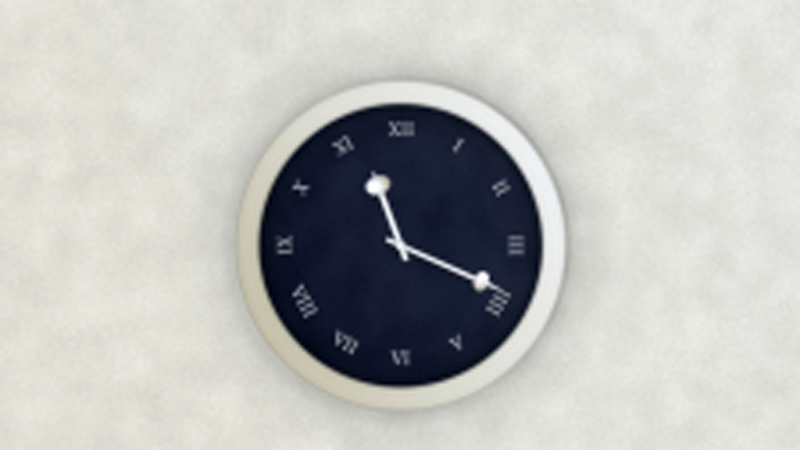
11:19
